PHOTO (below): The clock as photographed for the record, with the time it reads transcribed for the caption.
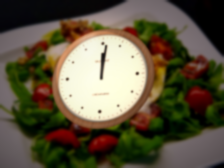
12:01
